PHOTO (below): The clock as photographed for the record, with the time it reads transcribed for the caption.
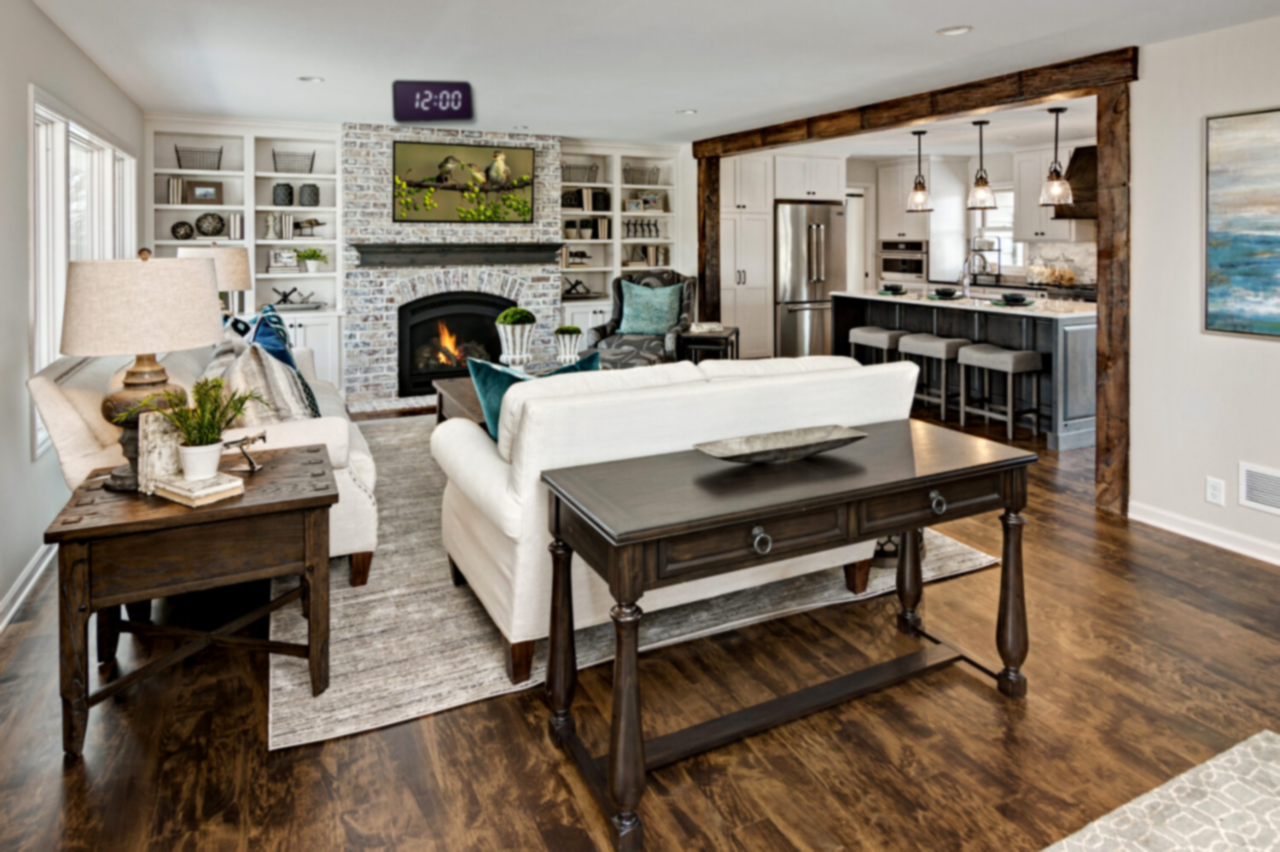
12:00
